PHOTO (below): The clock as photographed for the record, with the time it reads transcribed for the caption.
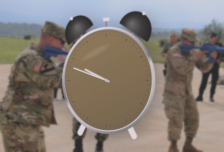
9:48
